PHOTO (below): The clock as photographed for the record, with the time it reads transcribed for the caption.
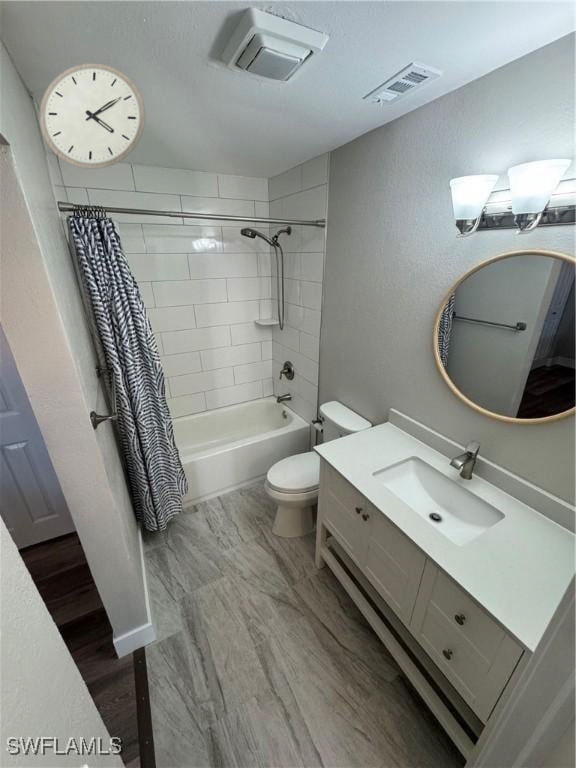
4:09
